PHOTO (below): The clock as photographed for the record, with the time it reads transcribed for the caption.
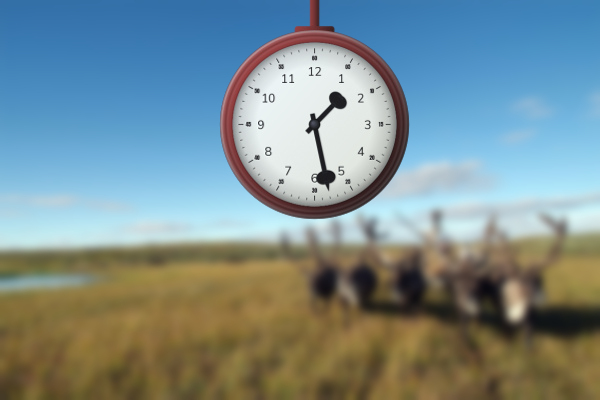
1:28
